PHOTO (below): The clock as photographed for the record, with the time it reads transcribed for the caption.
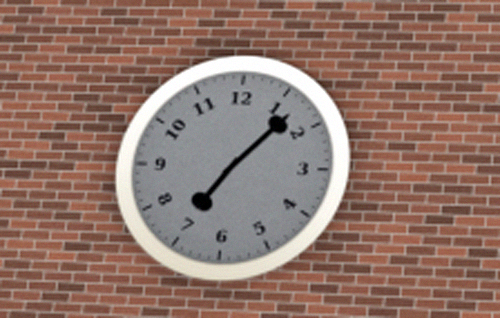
7:07
